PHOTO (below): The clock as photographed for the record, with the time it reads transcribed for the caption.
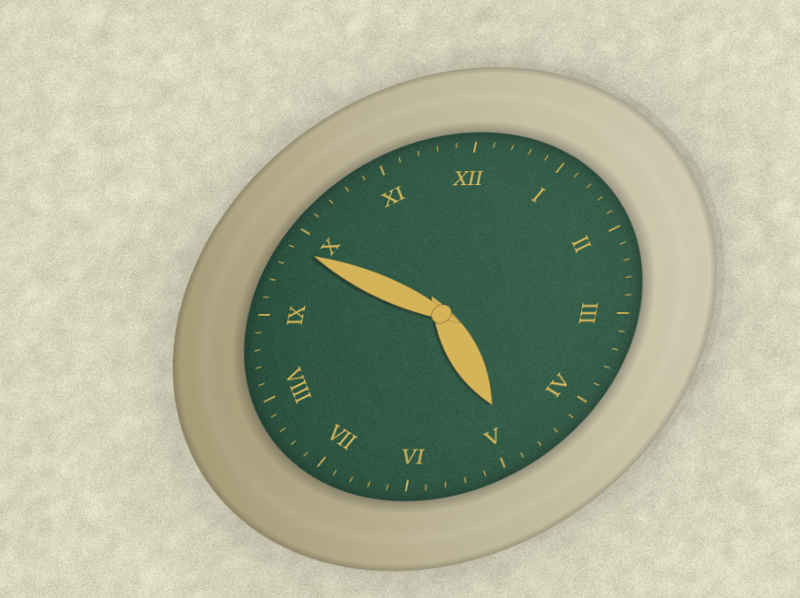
4:49
